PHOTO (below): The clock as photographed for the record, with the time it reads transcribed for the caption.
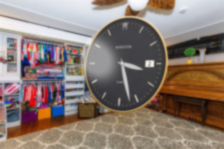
3:27
